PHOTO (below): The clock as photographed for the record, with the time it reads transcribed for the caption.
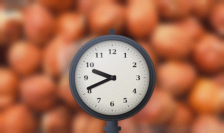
9:41
